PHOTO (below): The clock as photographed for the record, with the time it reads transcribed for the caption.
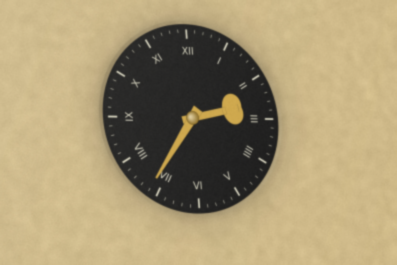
2:36
